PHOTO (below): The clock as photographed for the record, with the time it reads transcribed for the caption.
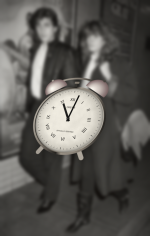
11:02
